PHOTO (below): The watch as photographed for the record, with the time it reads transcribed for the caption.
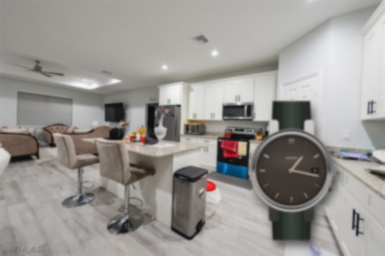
1:17
